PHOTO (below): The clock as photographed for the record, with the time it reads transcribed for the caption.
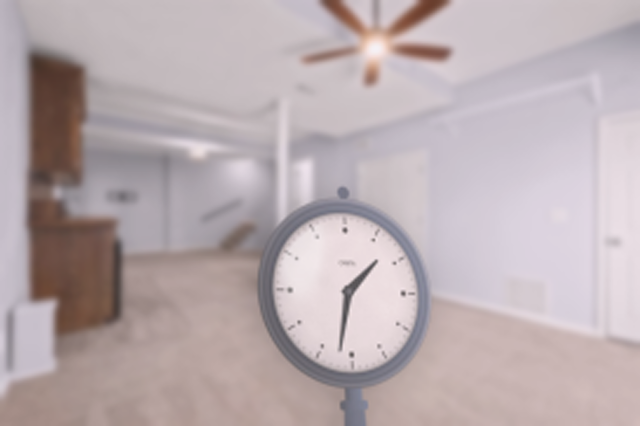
1:32
